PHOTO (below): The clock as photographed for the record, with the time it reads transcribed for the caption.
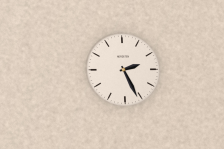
2:26
